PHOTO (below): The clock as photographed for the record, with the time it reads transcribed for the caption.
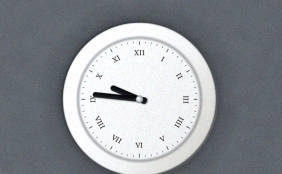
9:46
